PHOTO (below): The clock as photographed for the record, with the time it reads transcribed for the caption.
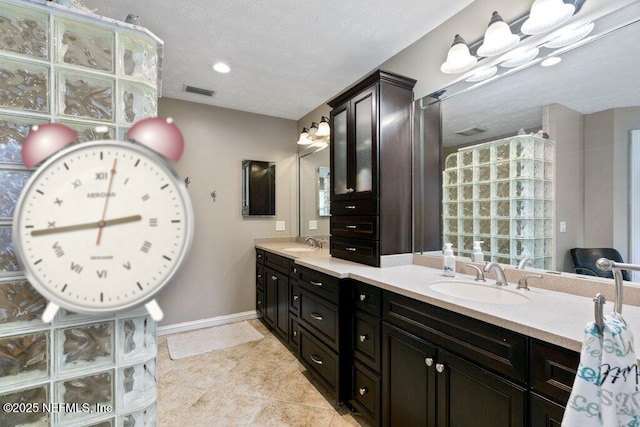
2:44:02
